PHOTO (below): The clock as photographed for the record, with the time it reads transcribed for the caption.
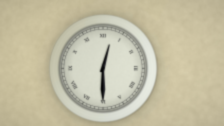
12:30
